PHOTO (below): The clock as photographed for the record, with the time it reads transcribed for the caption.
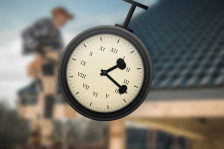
1:18
